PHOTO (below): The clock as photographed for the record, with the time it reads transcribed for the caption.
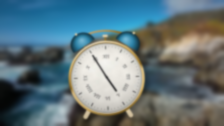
4:55
